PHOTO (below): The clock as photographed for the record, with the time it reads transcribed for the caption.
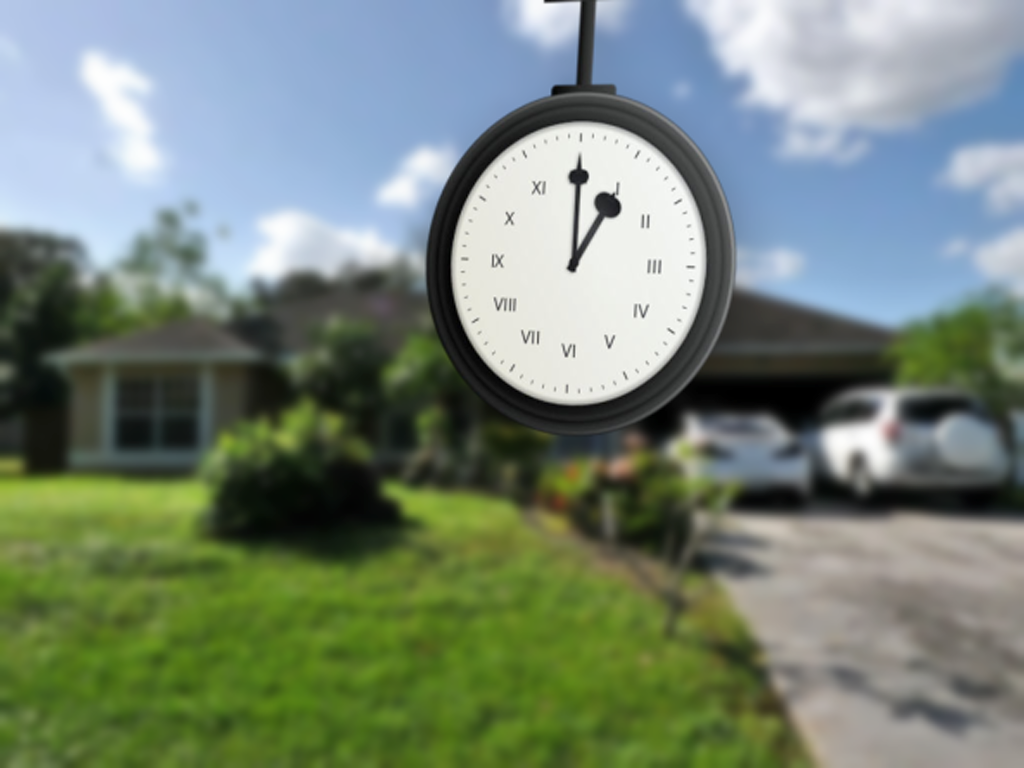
1:00
